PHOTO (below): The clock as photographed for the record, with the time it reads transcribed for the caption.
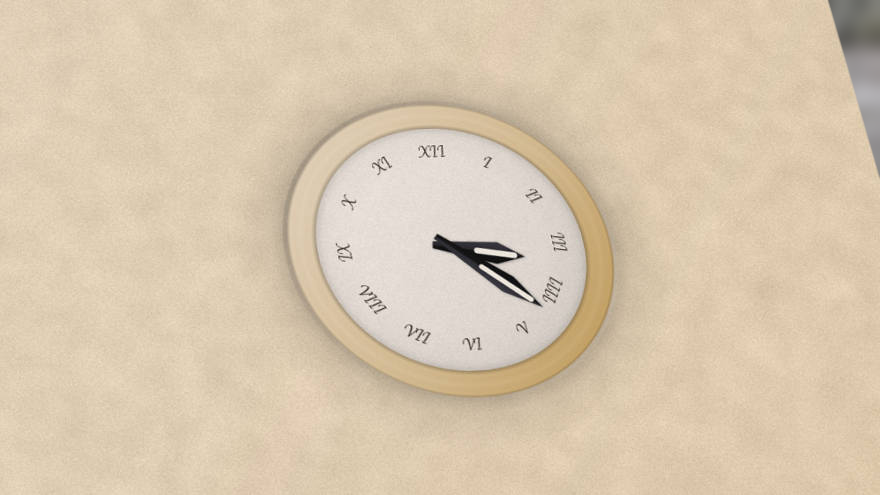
3:22
